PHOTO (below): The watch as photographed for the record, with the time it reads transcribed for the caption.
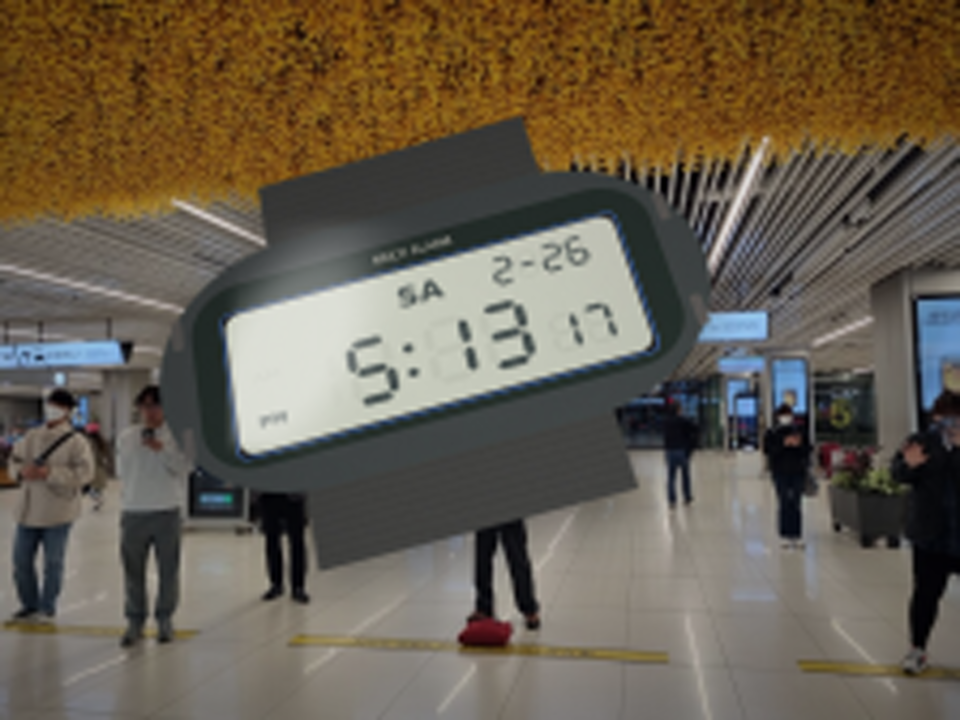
5:13:17
